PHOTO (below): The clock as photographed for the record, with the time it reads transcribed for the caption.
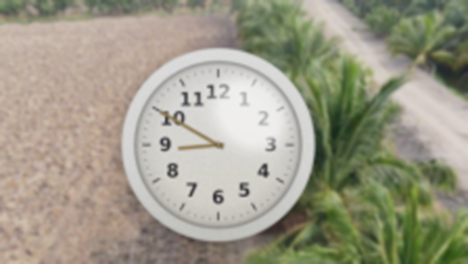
8:50
